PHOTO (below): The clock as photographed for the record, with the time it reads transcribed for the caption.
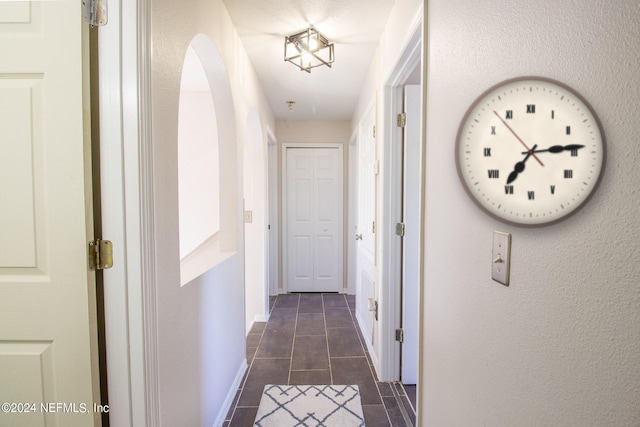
7:13:53
